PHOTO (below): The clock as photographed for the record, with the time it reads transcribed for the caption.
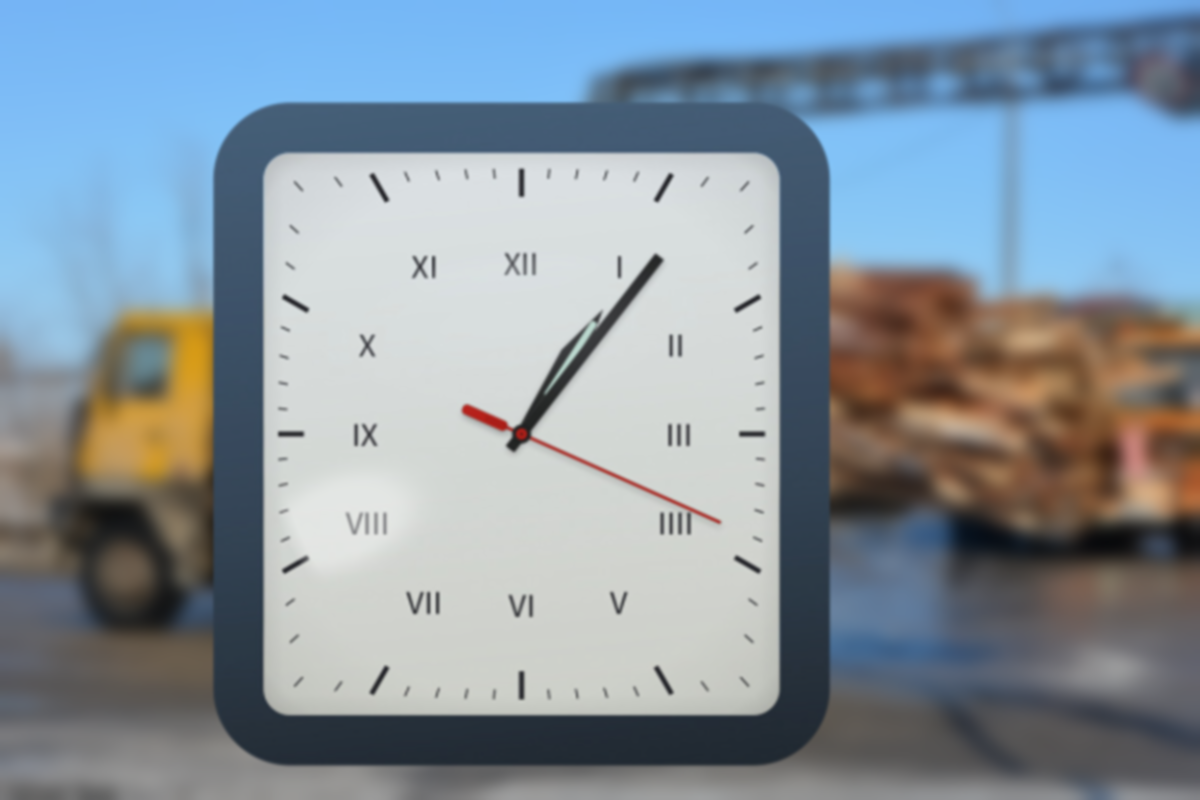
1:06:19
